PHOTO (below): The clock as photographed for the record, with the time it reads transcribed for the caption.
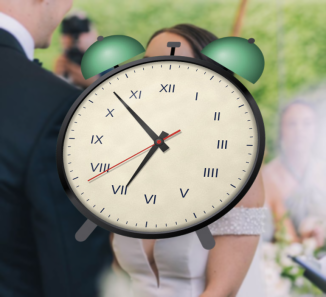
6:52:39
